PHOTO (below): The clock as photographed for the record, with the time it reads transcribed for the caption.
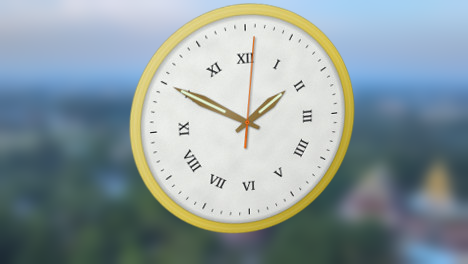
1:50:01
